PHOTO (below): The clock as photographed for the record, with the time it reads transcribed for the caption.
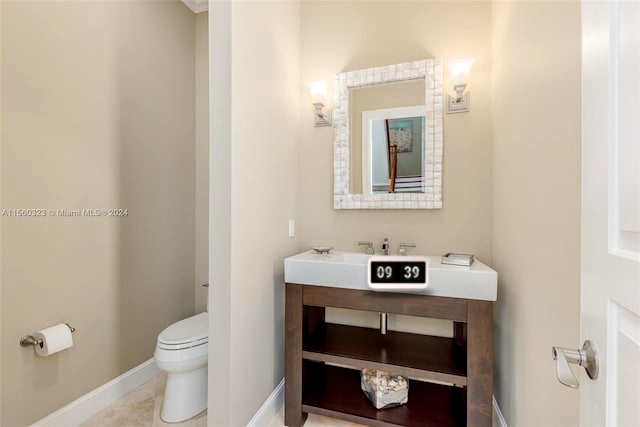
9:39
